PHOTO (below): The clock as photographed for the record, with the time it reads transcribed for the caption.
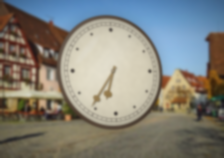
6:36
